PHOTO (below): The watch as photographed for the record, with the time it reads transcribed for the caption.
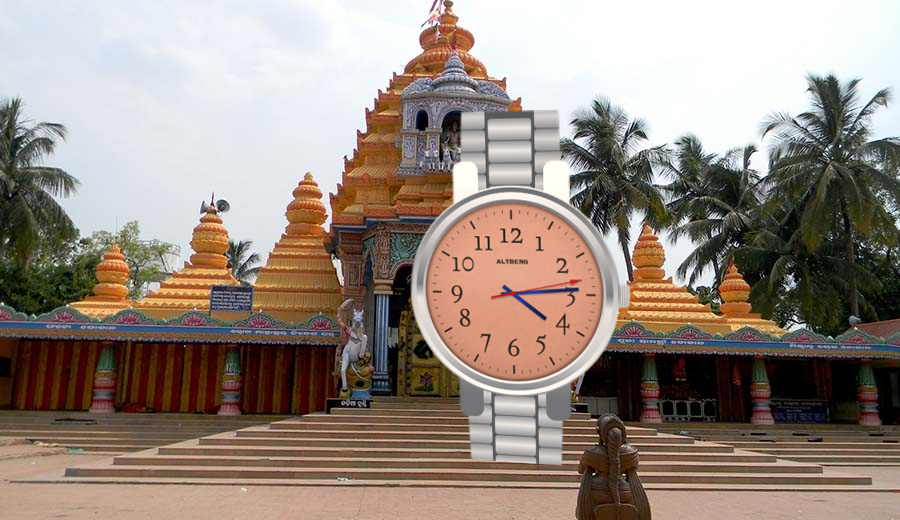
4:14:13
